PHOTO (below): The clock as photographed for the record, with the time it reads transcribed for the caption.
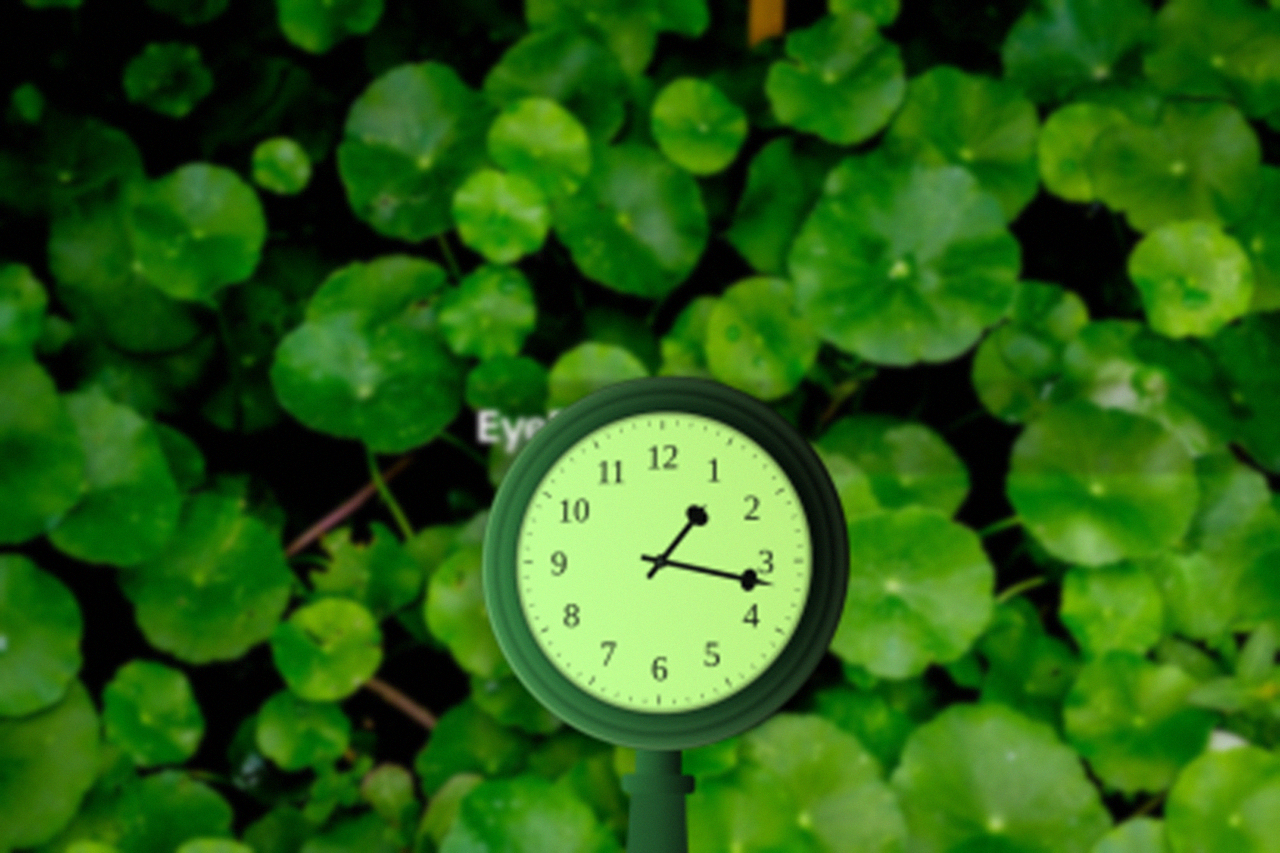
1:17
